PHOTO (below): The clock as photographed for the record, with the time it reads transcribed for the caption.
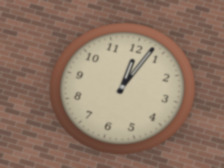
12:03
